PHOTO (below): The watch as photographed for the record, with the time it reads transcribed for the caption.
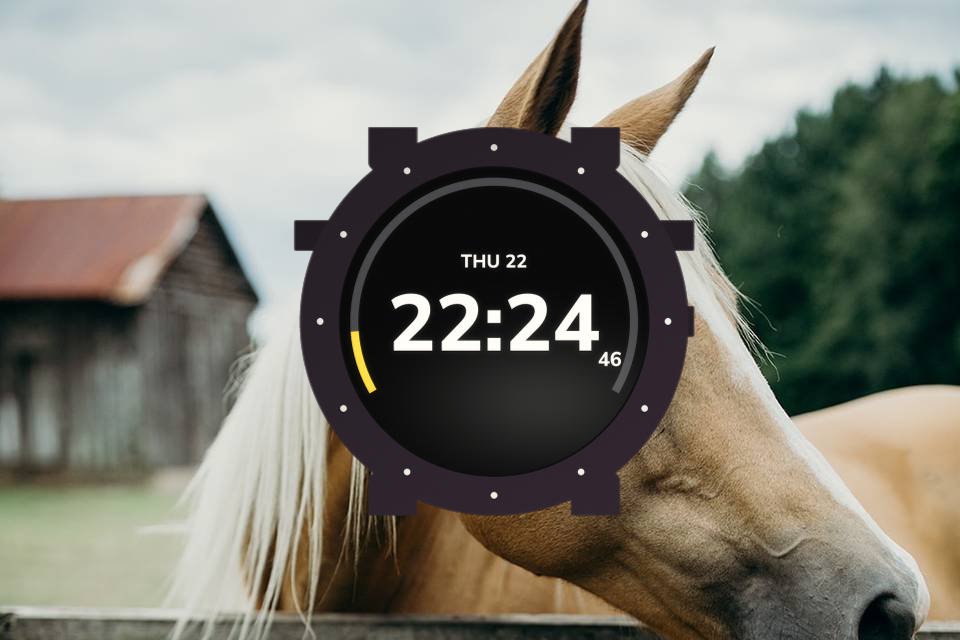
22:24:46
